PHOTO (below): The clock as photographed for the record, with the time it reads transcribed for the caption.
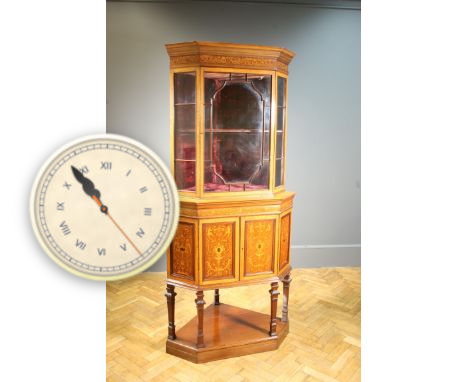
10:53:23
